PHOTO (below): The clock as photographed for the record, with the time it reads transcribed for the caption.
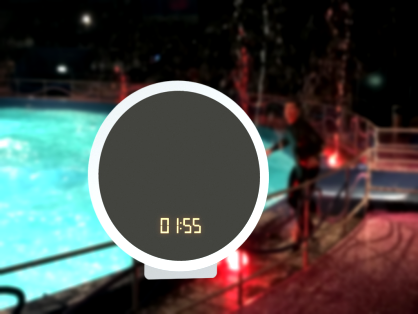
1:55
